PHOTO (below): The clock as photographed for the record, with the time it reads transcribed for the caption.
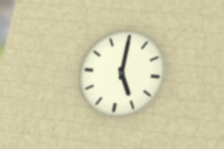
5:00
